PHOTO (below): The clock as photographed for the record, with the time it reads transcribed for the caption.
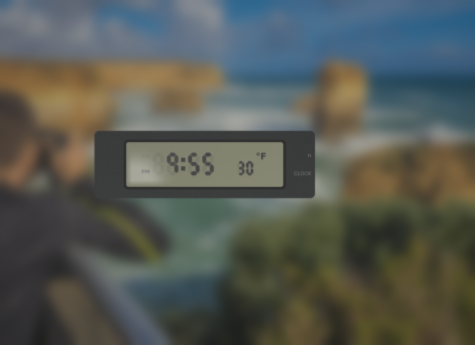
9:55
